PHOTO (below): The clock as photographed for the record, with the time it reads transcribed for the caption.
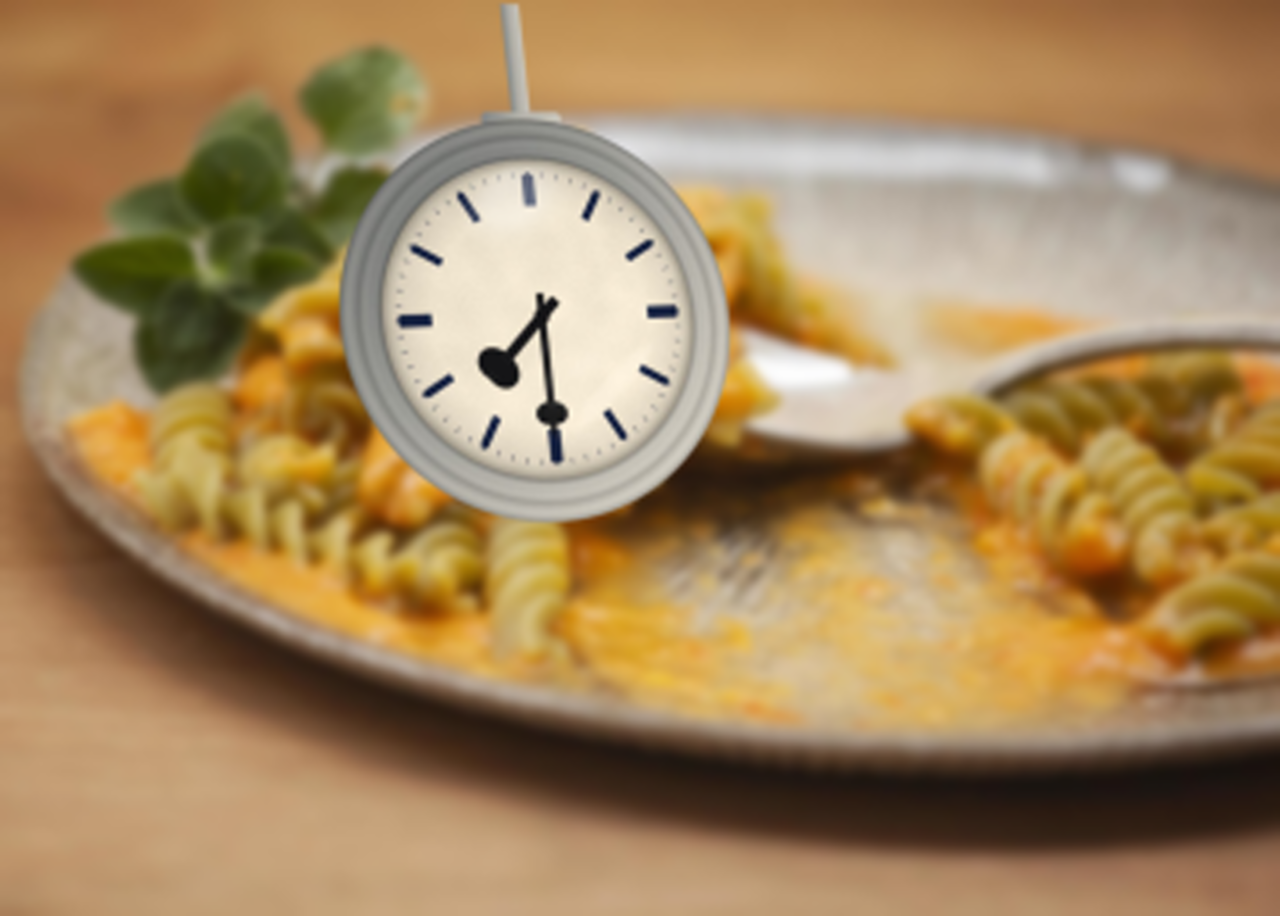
7:30
